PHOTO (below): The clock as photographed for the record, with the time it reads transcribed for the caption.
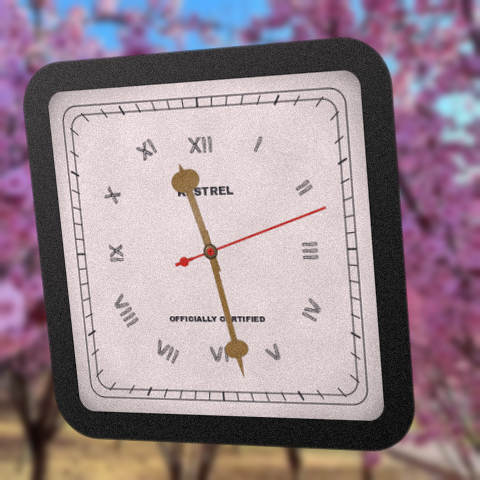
11:28:12
